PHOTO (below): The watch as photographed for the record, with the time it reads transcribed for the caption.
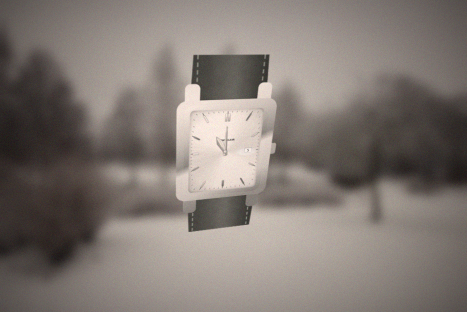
11:00
